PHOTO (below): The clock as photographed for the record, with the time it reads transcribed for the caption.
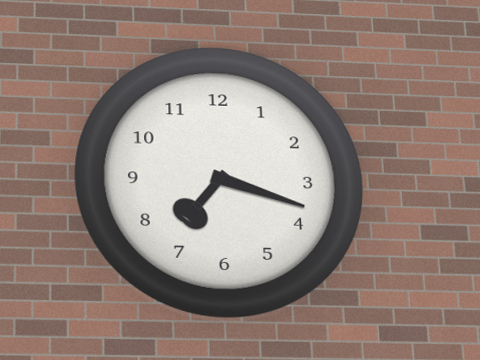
7:18
